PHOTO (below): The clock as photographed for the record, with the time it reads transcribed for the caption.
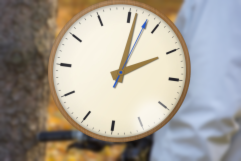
2:01:03
